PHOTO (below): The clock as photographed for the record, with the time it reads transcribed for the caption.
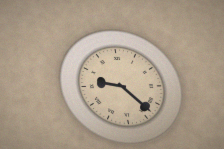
9:23
